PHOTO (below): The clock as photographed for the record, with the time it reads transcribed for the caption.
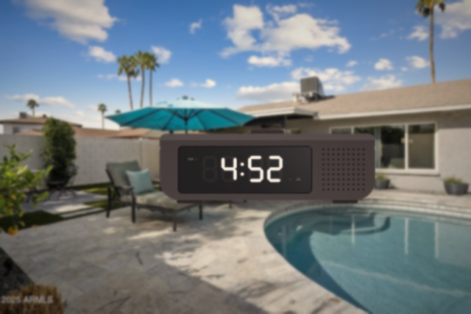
4:52
